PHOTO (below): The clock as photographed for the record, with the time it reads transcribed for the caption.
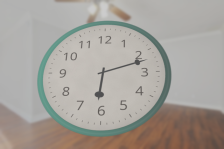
6:12
